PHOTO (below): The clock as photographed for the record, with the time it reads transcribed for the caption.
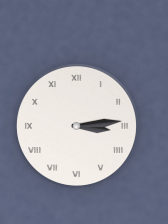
3:14
